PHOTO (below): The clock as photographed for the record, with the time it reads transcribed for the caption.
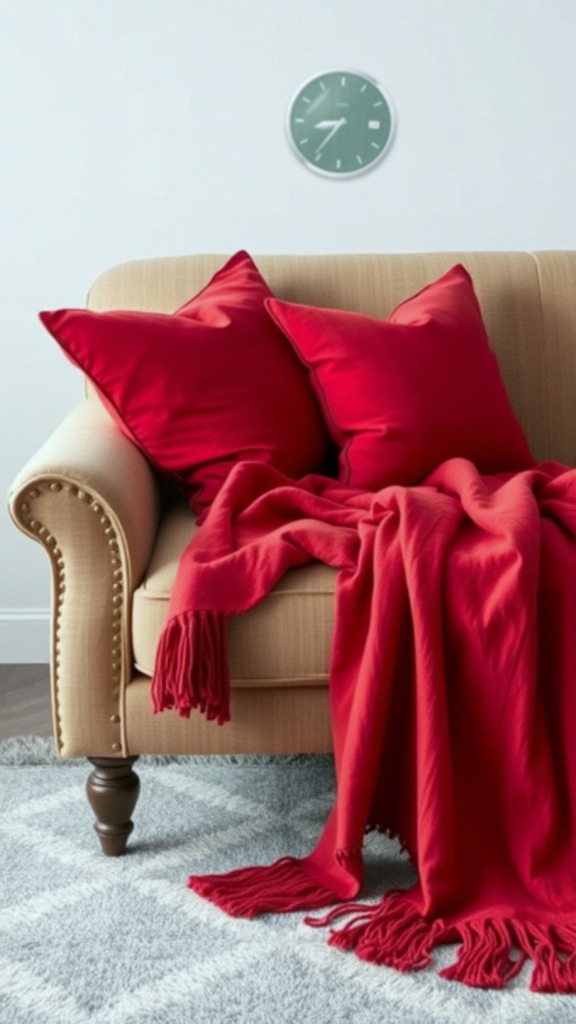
8:36
